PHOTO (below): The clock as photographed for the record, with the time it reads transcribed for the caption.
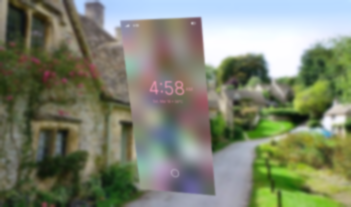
4:58
